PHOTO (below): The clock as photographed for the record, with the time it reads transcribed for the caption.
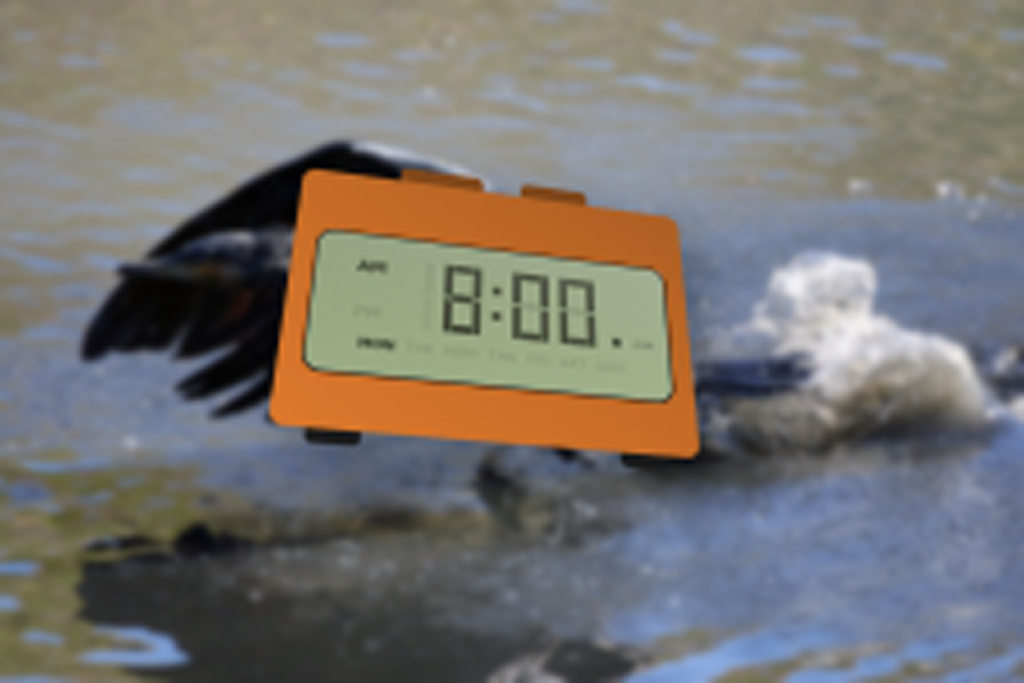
8:00
